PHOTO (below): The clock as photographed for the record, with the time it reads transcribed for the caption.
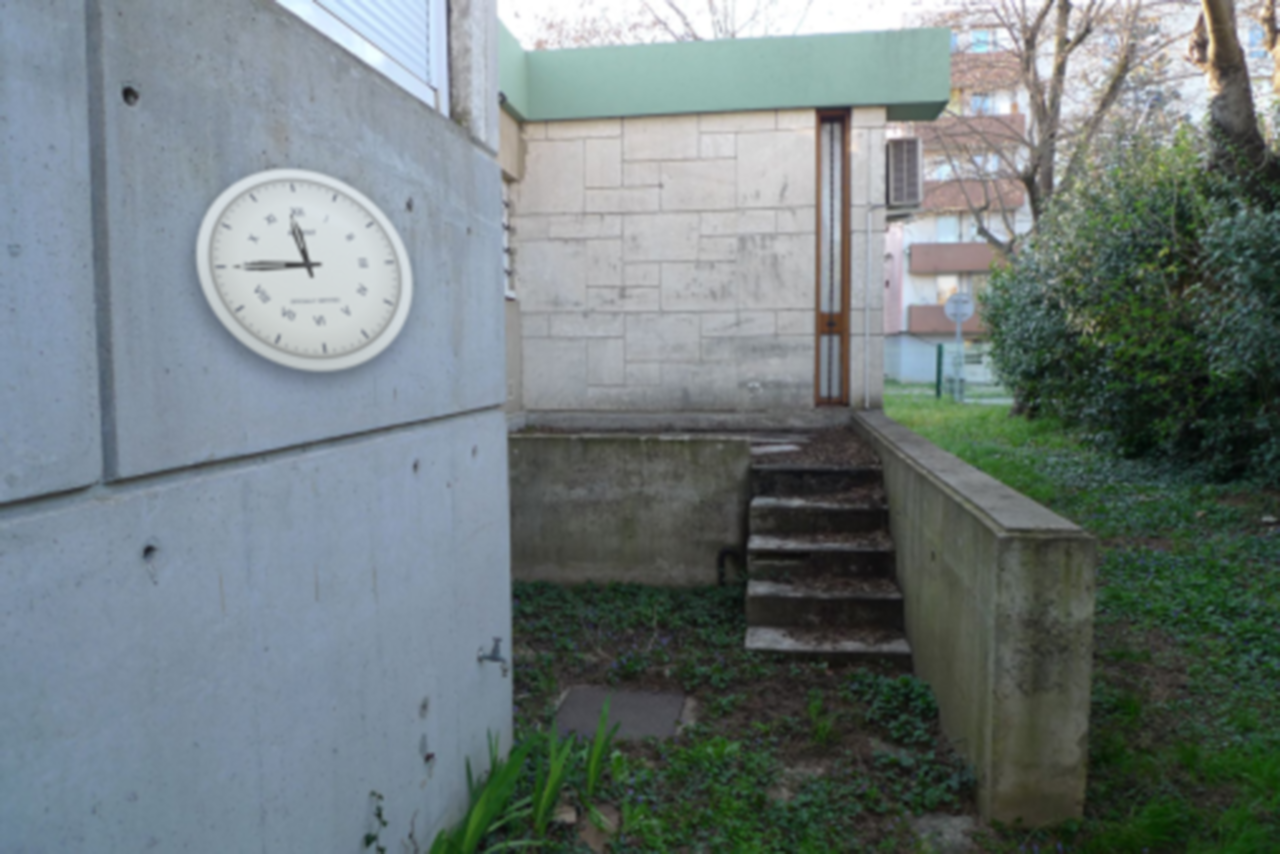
11:45
